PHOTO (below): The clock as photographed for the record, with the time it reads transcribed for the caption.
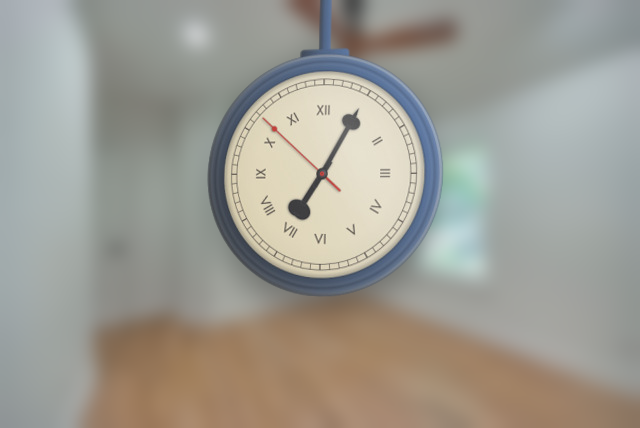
7:04:52
